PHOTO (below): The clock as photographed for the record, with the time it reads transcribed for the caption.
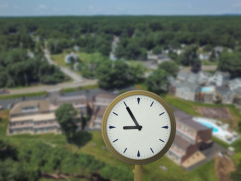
8:55
